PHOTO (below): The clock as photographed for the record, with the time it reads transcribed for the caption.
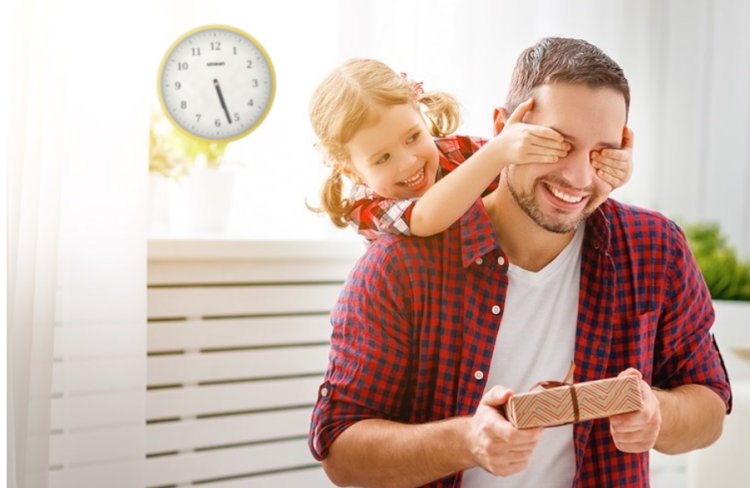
5:27
